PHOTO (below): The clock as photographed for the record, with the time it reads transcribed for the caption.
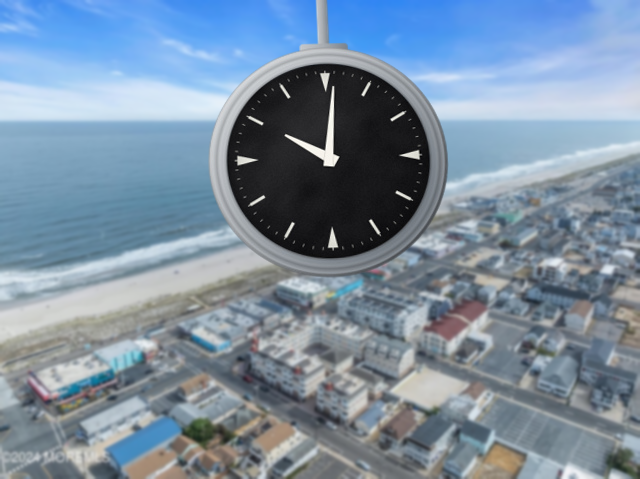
10:01
